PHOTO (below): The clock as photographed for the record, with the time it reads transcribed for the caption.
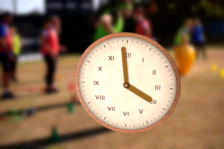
3:59
